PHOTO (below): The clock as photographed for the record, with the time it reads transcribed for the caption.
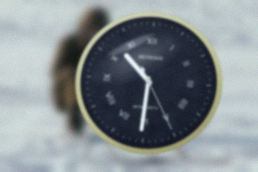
10:30:25
